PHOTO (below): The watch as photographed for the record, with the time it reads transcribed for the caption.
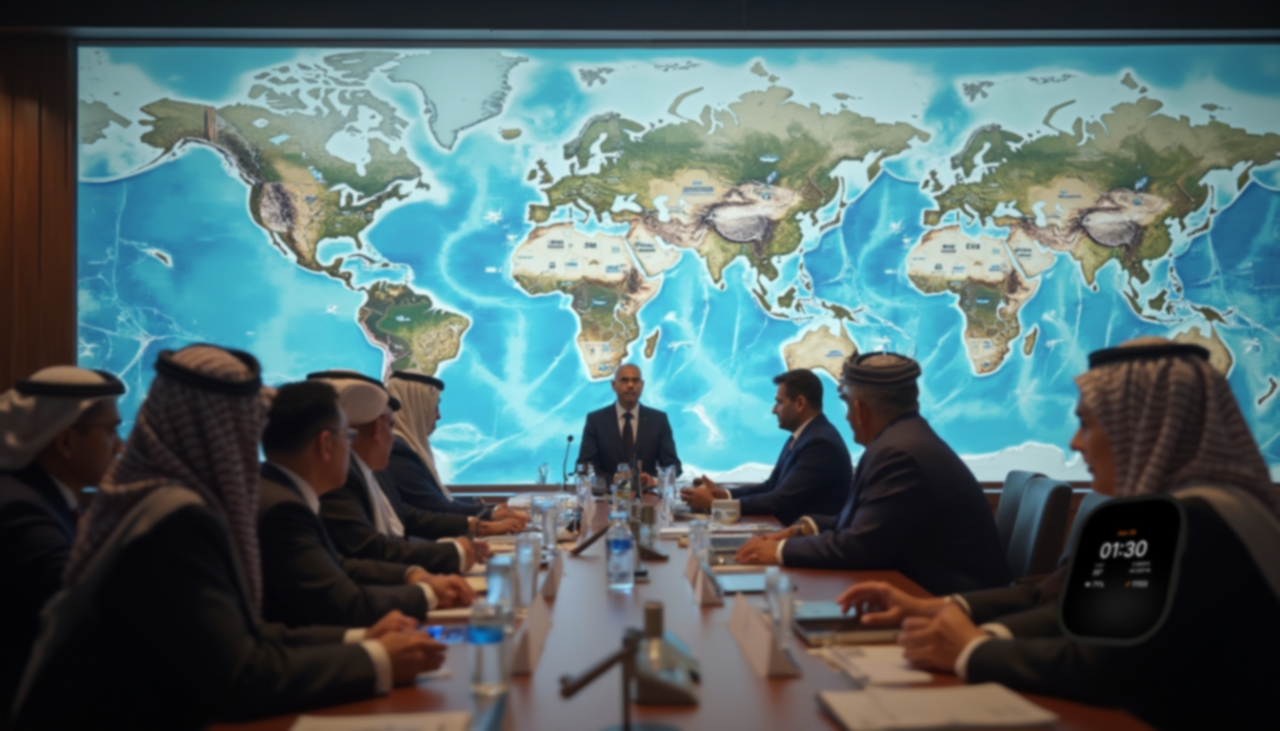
1:30
